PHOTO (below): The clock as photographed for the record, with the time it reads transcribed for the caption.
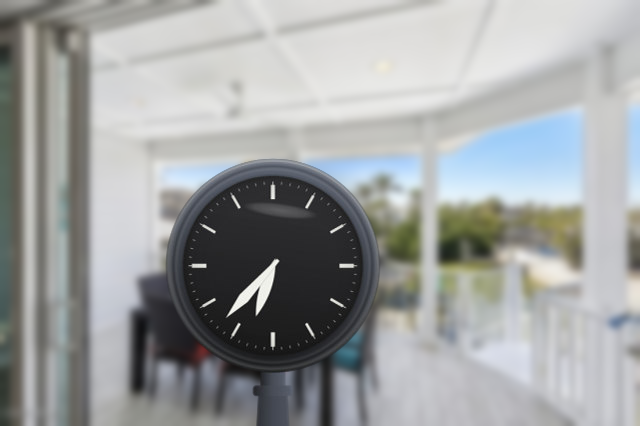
6:37
